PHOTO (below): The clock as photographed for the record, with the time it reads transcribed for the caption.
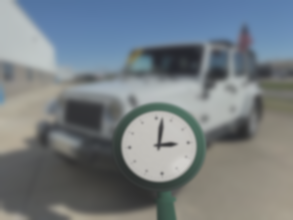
3:02
